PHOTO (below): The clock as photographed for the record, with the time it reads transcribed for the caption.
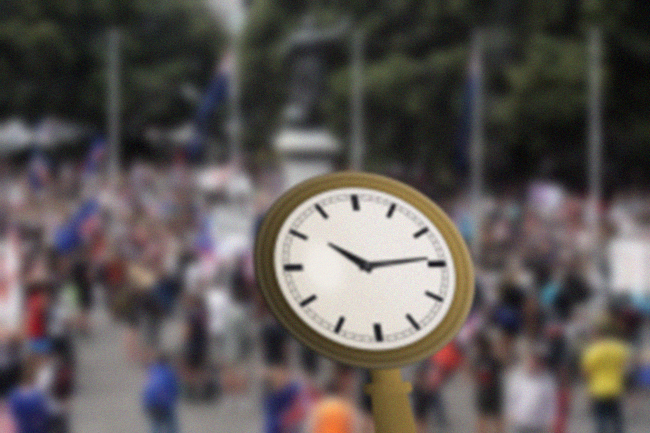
10:14
